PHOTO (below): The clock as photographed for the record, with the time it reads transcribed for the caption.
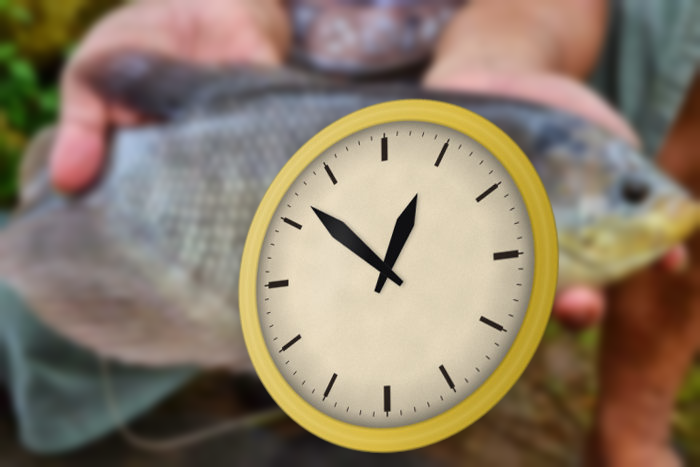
12:52
